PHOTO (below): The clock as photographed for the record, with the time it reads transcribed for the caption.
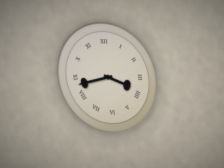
3:43
